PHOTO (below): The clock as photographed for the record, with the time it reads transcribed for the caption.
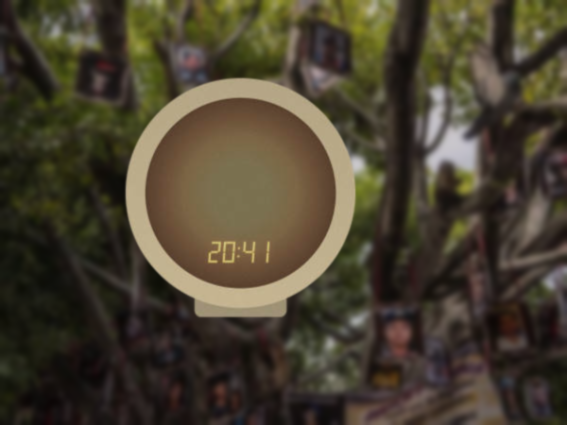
20:41
